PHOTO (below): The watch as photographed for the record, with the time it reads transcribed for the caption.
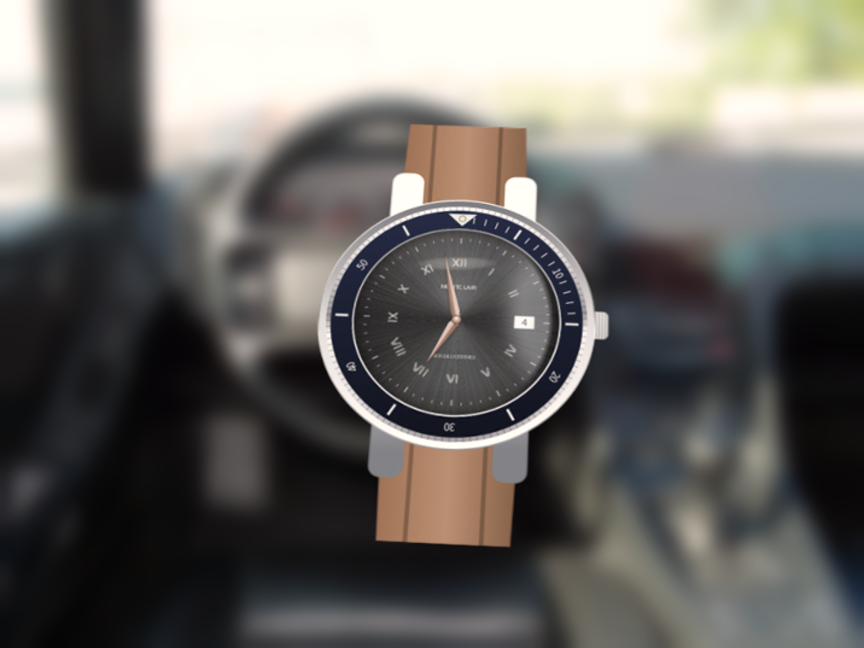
6:58
